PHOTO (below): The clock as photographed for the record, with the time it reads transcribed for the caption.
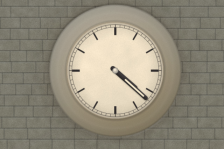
4:22
